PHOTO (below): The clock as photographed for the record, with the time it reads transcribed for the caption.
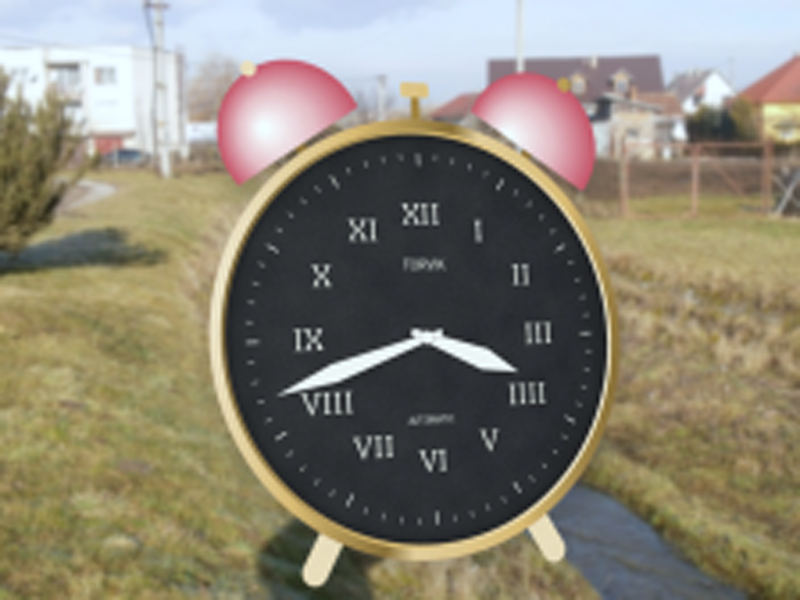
3:42
